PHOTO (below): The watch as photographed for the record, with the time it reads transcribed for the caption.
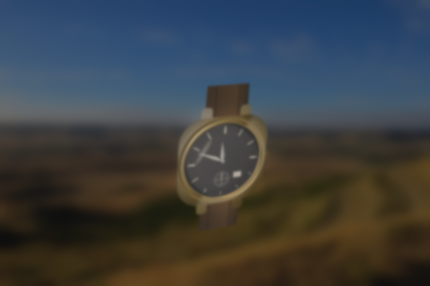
11:49
